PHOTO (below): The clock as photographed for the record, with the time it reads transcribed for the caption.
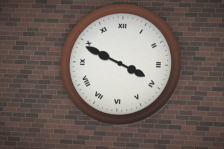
3:49
